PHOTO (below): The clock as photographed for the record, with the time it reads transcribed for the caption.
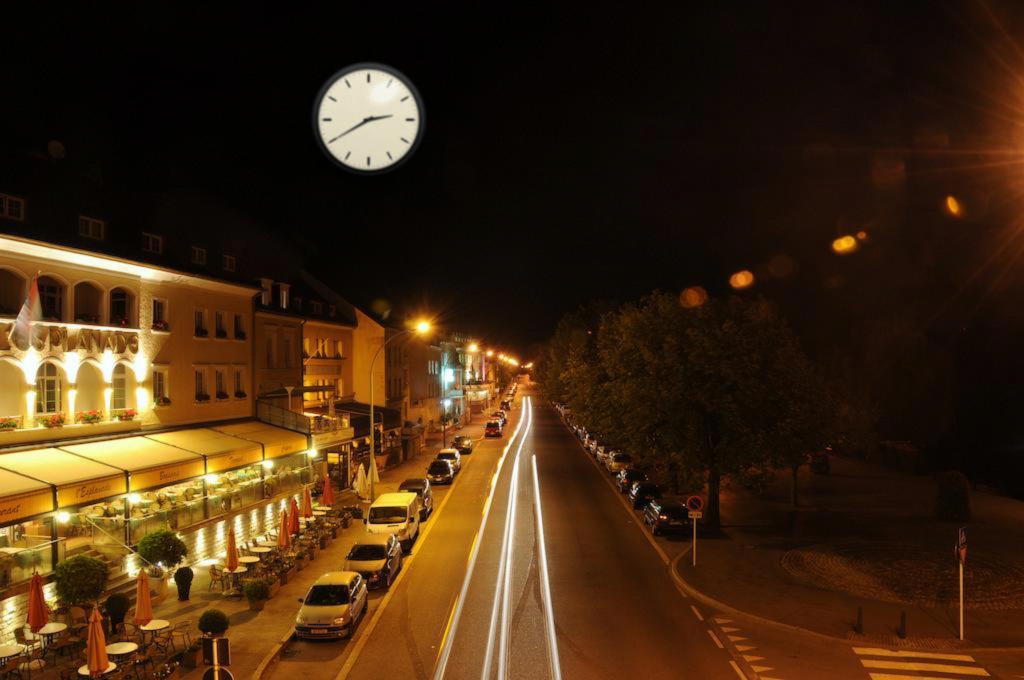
2:40
